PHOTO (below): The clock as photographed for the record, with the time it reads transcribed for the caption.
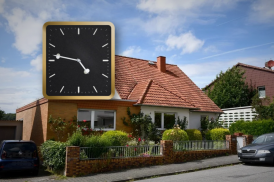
4:47
